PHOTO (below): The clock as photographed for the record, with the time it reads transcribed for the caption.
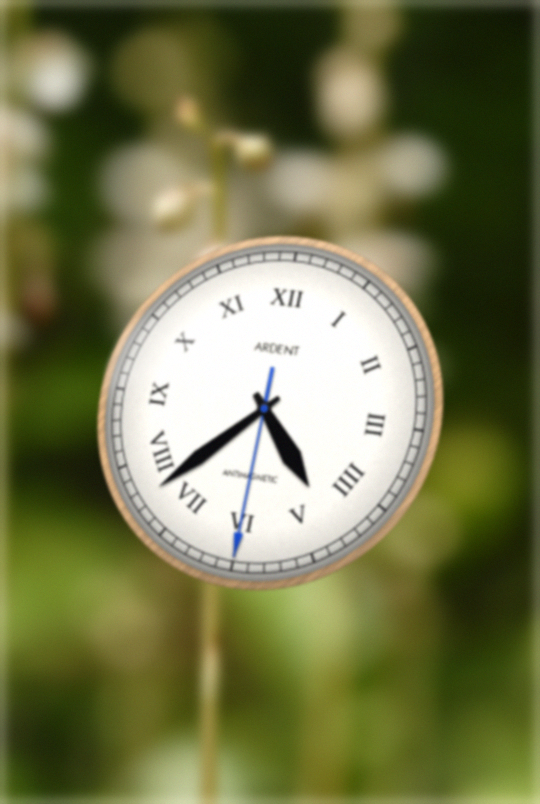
4:37:30
